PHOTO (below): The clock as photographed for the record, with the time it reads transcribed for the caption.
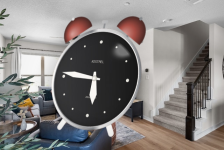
5:46
